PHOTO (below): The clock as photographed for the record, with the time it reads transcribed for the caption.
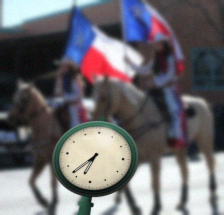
6:37
